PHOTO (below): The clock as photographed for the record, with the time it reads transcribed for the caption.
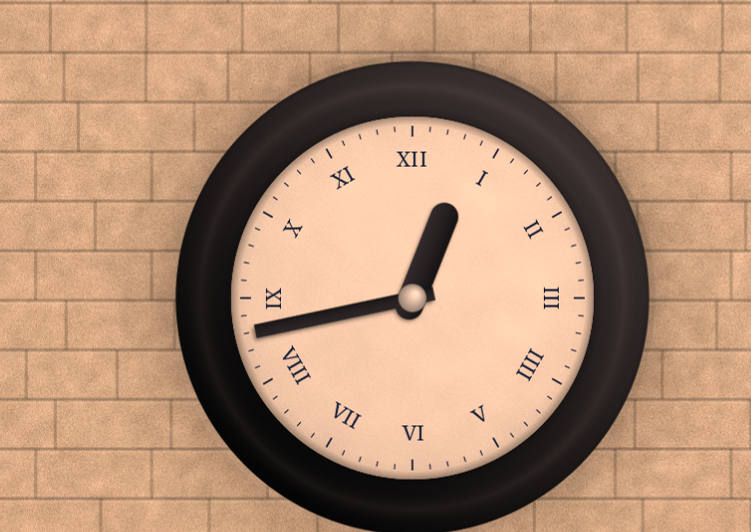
12:43
